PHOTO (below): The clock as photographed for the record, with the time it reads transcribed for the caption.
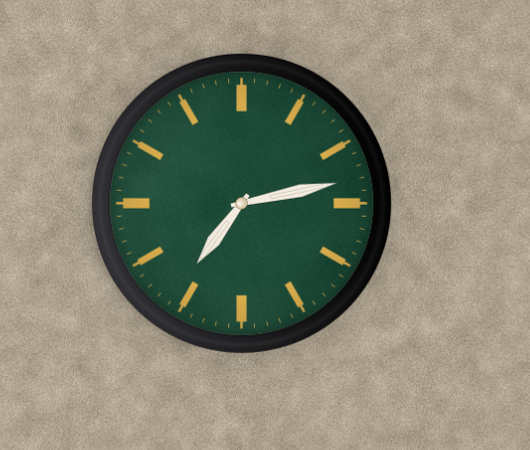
7:13
